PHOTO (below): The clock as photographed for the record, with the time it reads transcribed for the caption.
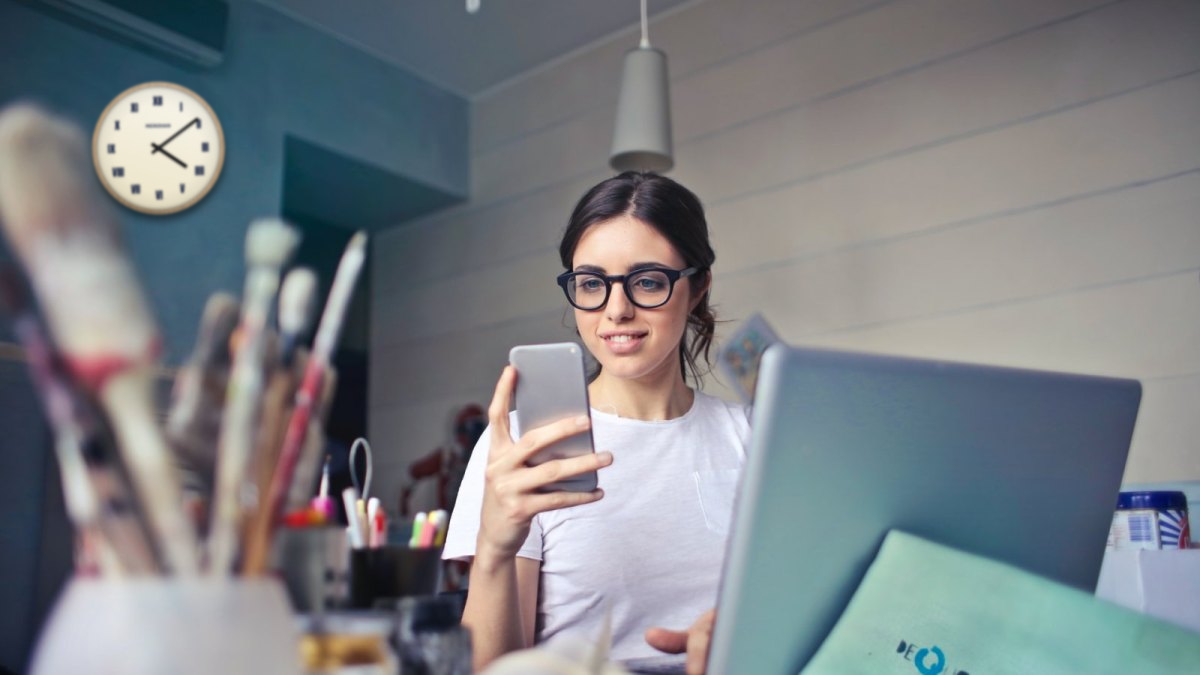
4:09
